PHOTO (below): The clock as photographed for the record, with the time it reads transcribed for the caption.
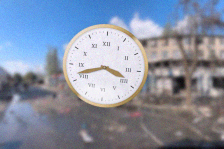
3:42
